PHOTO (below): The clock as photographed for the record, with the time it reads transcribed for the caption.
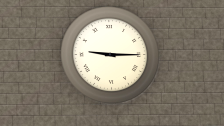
9:15
